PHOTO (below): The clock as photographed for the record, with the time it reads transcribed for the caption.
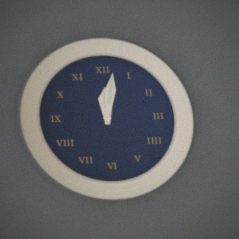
12:02
